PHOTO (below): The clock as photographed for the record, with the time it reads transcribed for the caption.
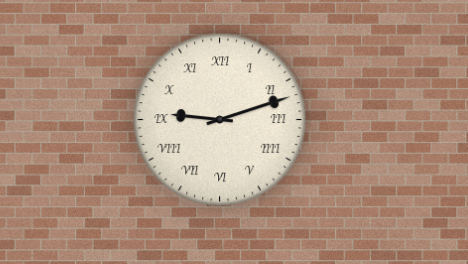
9:12
